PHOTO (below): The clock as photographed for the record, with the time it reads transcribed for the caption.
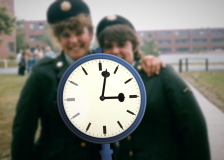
3:02
